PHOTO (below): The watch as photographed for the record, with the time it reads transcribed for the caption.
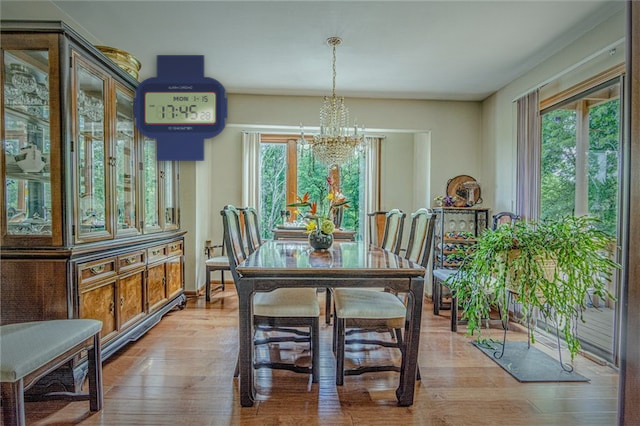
17:45:28
